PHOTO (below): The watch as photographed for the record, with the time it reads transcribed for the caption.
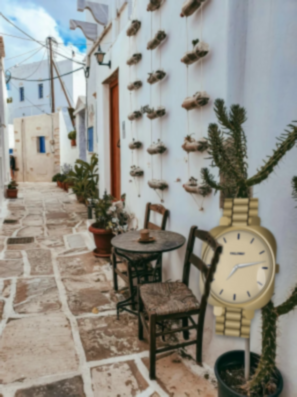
7:13
